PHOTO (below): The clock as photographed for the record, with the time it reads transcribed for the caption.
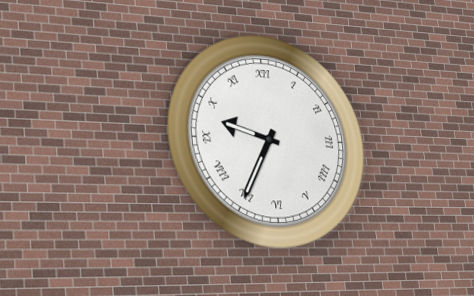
9:35
